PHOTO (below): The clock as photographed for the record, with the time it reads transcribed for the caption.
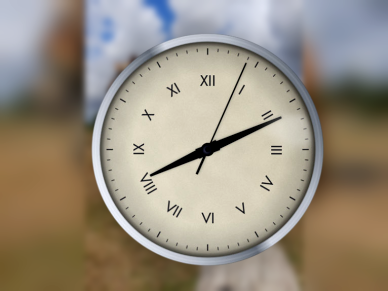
8:11:04
